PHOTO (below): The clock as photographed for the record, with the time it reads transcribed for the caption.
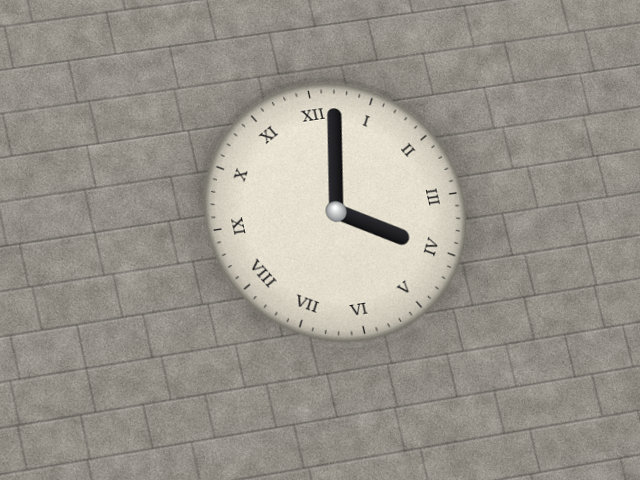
4:02
